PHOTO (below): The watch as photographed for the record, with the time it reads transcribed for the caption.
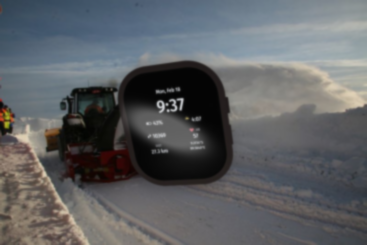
9:37
